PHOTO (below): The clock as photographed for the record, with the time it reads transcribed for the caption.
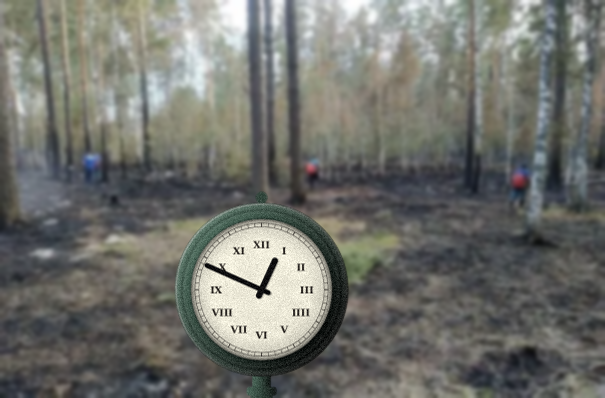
12:49
